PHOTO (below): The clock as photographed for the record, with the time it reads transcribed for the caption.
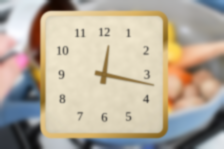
12:17
